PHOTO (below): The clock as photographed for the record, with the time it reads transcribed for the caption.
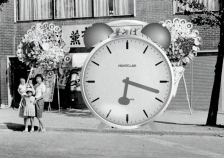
6:18
